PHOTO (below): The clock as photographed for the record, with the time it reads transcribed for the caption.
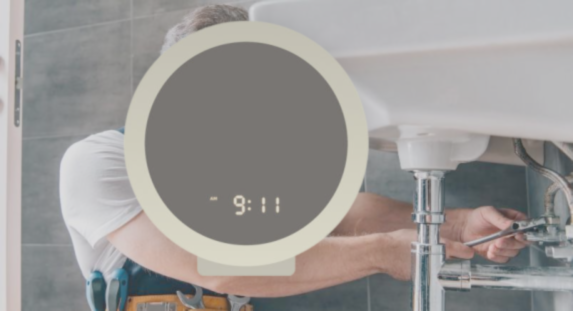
9:11
